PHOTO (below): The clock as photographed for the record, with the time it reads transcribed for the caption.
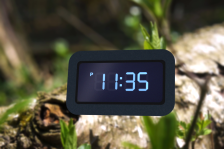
11:35
